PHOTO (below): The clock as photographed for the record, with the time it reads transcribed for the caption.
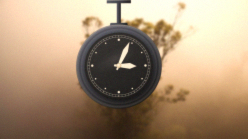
3:04
